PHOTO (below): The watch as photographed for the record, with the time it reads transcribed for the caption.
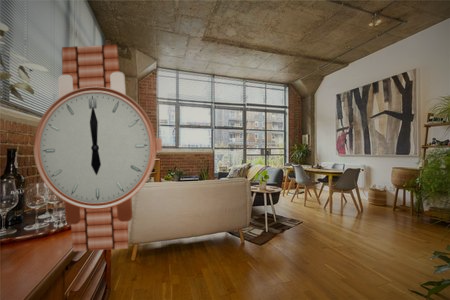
6:00
